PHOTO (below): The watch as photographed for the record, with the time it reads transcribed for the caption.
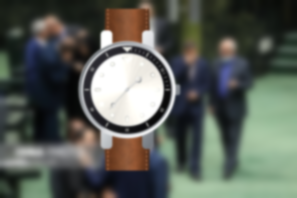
1:37
